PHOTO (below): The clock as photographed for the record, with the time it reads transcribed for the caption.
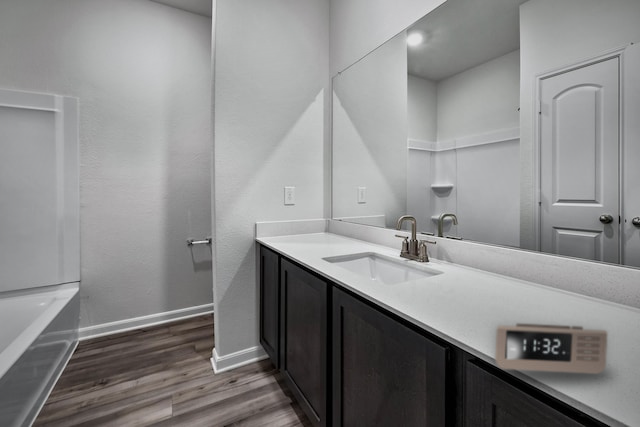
11:32
